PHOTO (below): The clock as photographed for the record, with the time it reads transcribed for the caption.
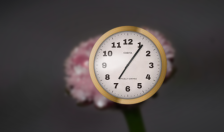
7:06
